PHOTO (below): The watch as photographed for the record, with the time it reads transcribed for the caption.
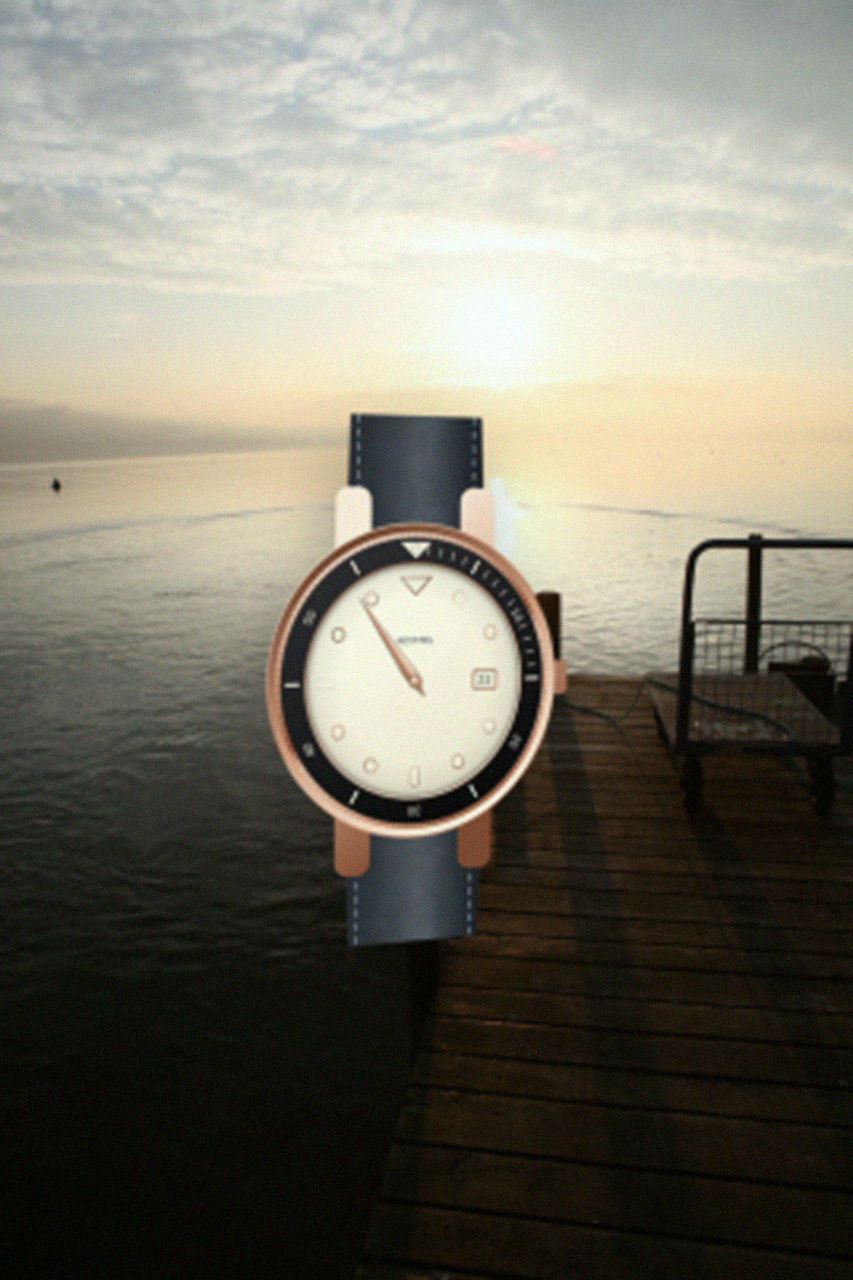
10:54
